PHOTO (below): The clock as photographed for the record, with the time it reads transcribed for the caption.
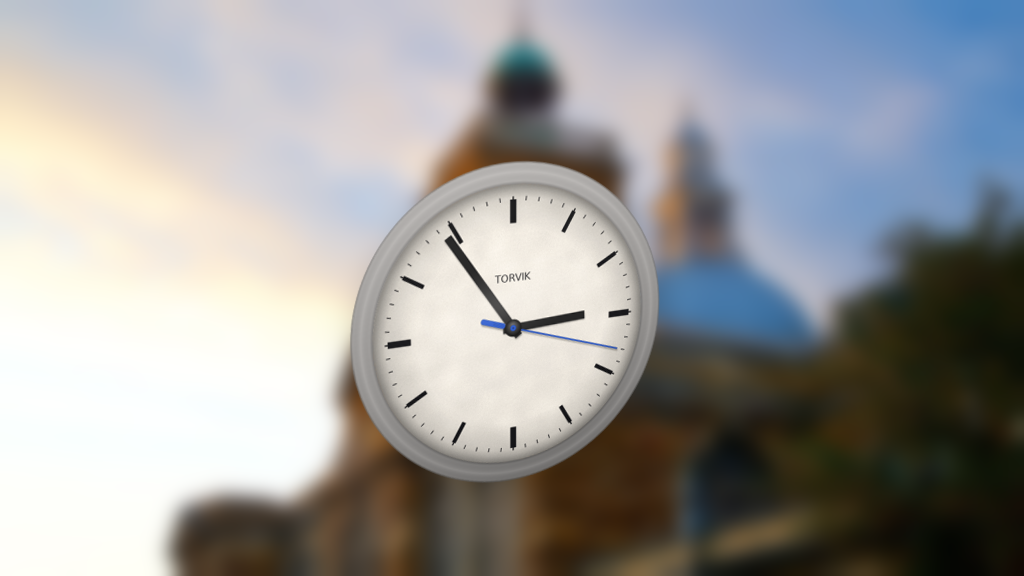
2:54:18
